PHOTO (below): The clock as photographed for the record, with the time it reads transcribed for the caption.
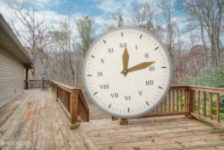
12:13
